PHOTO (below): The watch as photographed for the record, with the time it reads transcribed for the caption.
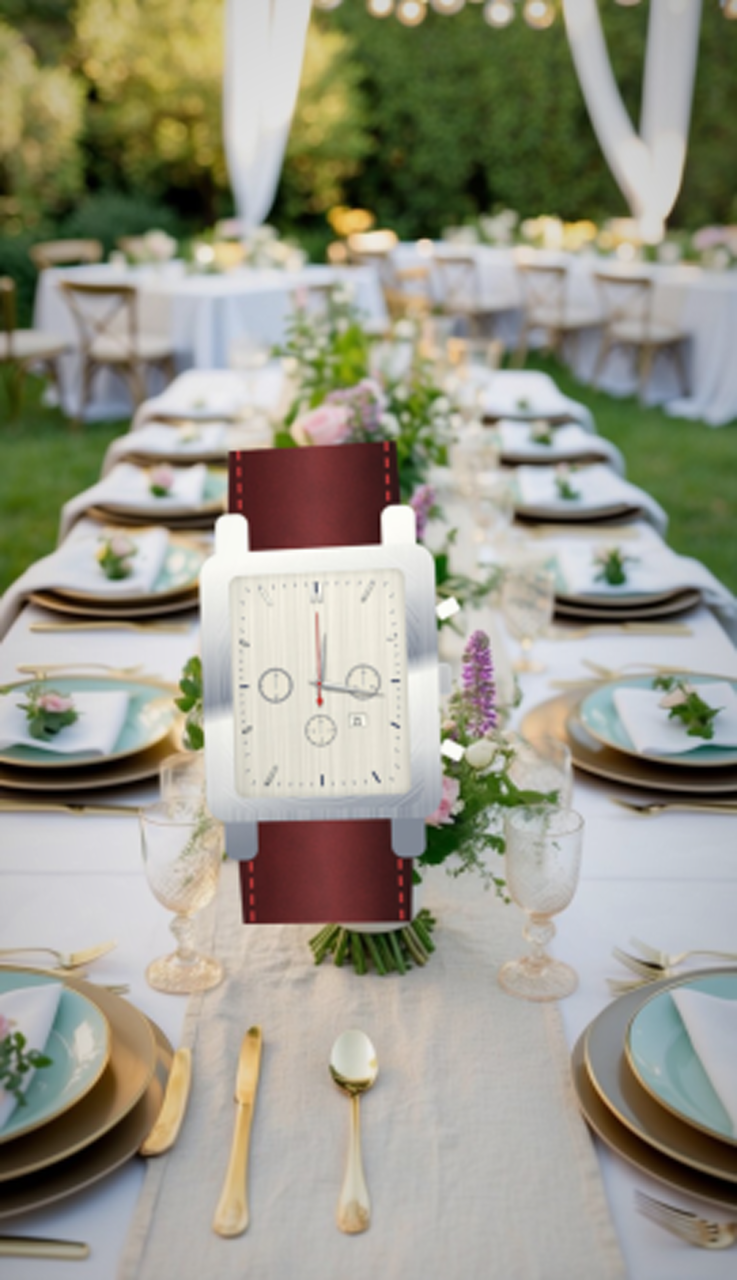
12:17
